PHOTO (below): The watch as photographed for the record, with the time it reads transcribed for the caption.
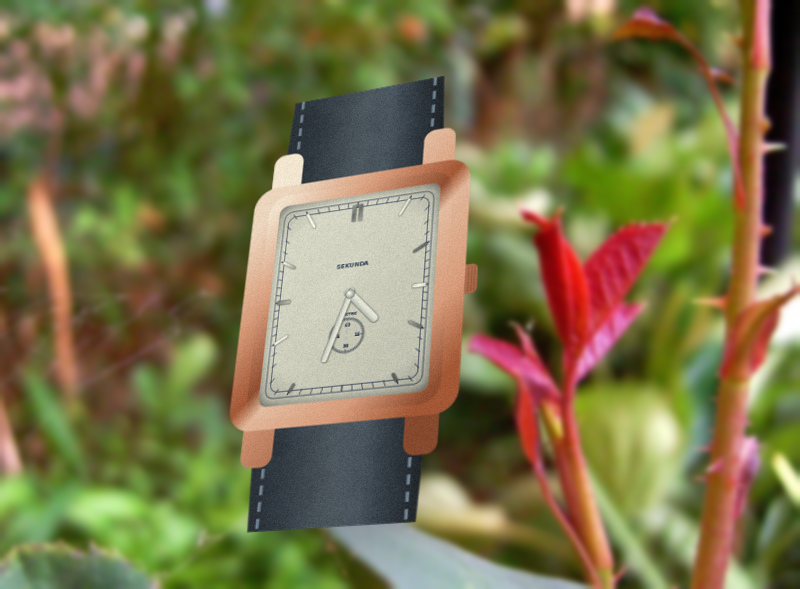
4:33
